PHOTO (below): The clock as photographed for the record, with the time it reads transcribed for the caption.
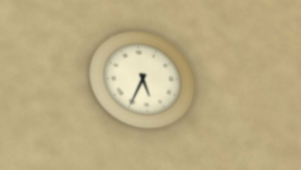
5:35
